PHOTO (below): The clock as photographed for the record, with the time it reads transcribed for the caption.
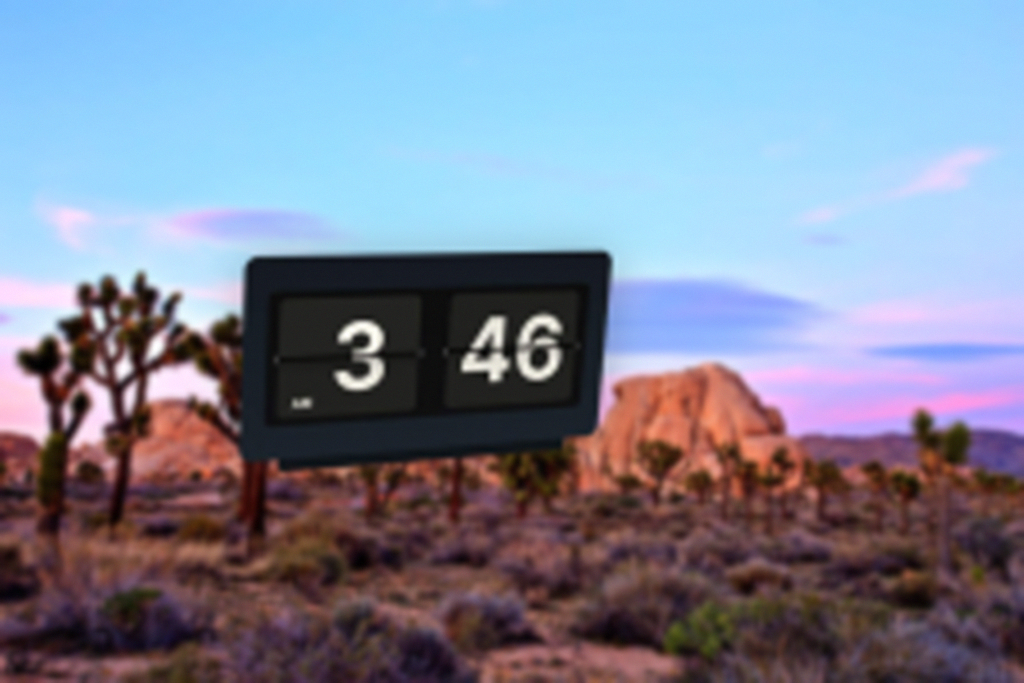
3:46
